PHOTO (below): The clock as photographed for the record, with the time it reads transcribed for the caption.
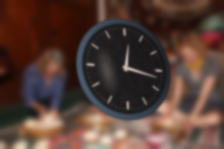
12:17
